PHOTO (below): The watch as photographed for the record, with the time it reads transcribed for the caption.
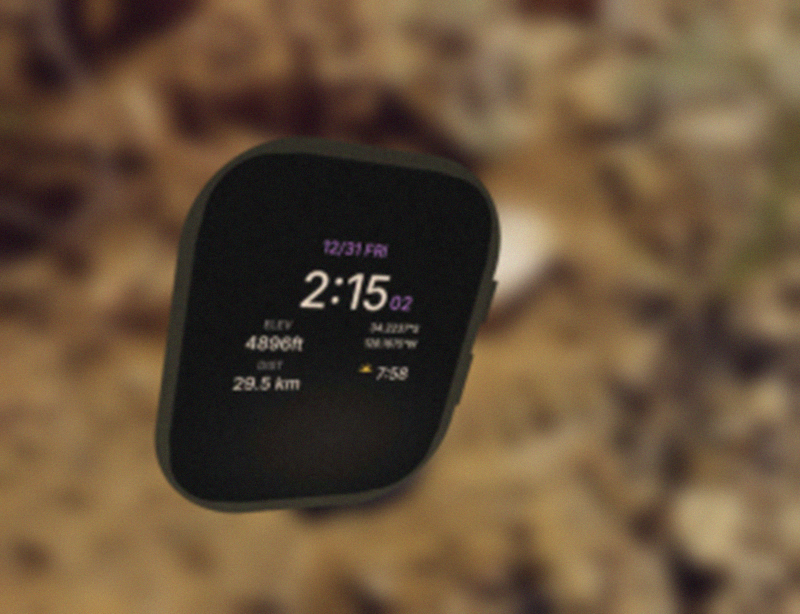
2:15
